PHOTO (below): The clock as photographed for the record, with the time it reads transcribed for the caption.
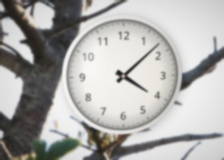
4:08
